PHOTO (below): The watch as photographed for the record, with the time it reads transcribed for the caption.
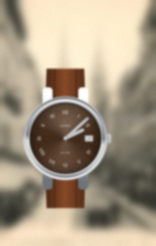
2:08
